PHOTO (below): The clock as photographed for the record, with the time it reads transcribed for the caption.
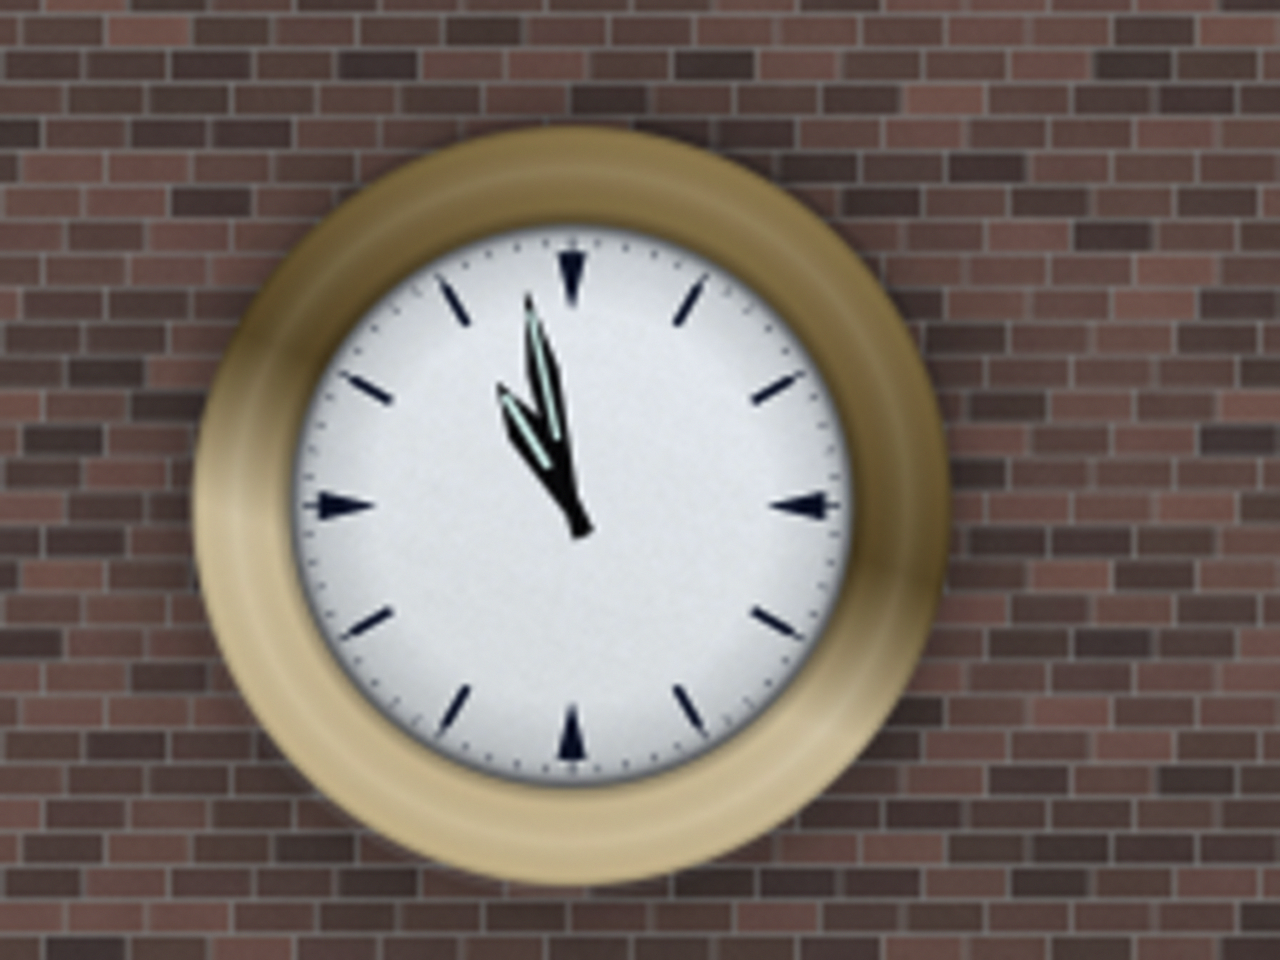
10:58
